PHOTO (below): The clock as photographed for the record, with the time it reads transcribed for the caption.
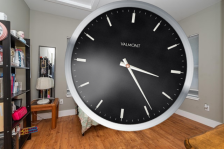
3:24
